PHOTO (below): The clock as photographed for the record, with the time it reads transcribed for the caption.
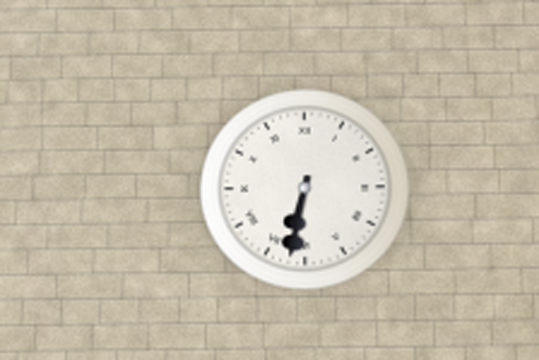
6:32
